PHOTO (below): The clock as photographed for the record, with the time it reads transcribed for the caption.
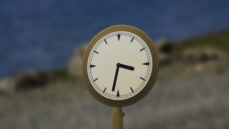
3:32
